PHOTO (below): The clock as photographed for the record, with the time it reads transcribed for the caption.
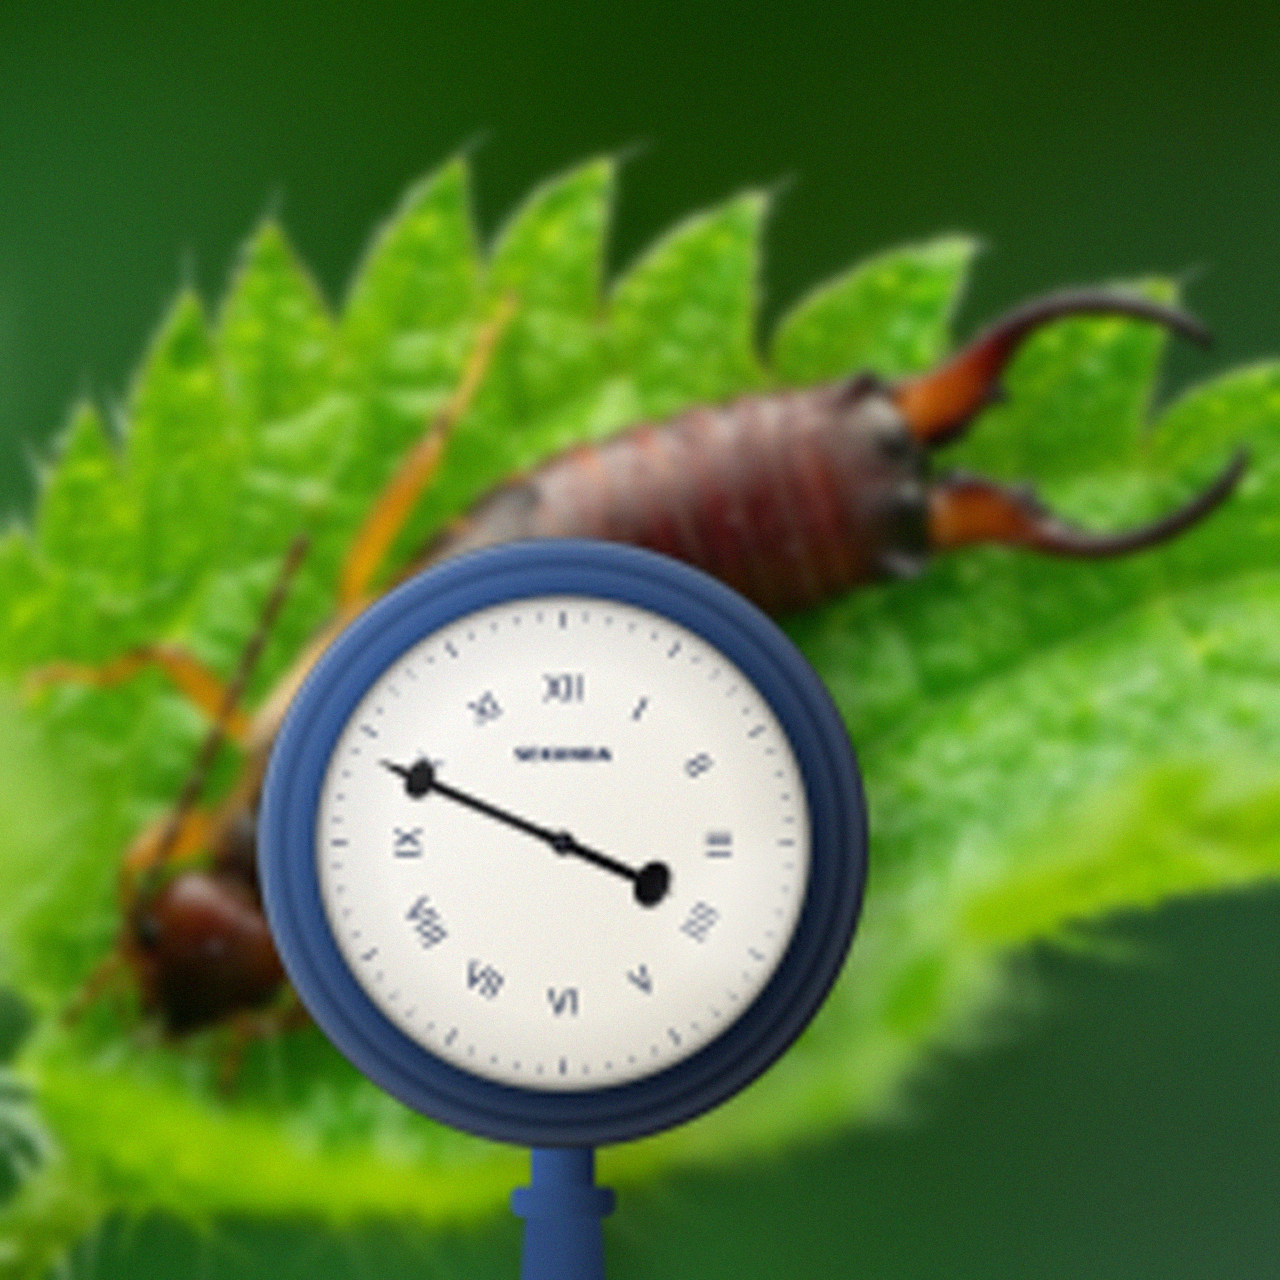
3:49
